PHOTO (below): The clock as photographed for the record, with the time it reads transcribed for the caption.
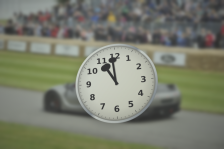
10:59
